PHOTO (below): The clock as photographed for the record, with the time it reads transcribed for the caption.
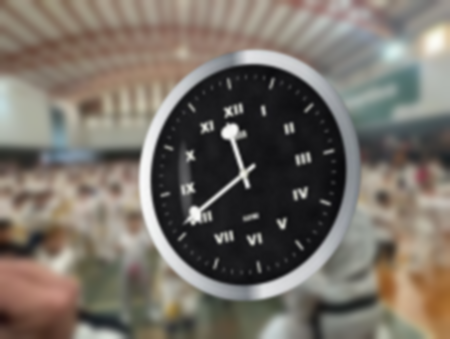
11:41
